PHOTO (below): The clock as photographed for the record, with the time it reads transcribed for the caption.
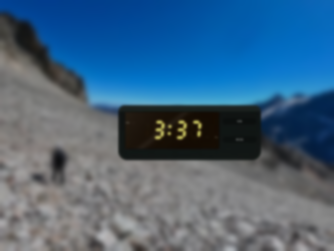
3:37
